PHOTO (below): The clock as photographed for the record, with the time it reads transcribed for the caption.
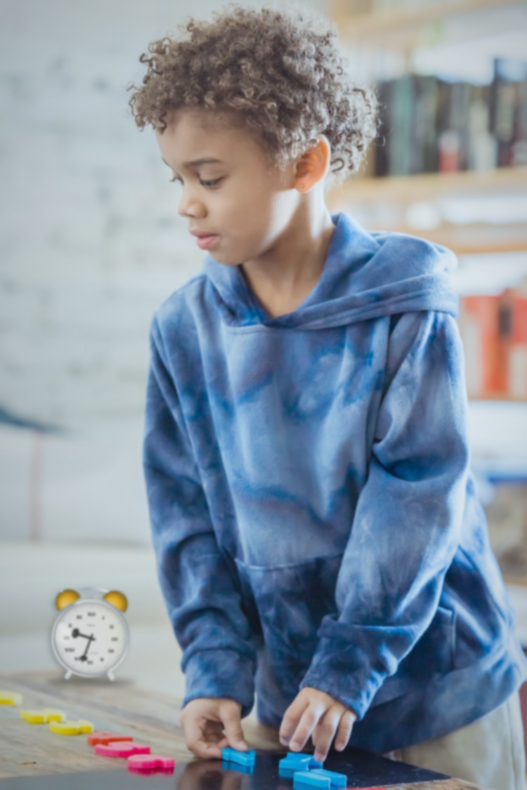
9:33
